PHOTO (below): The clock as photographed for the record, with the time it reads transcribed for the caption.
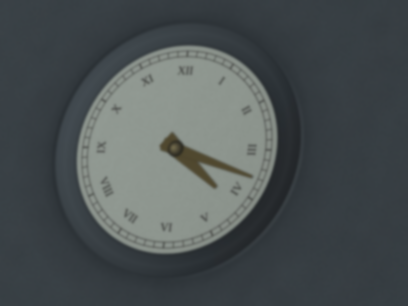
4:18
